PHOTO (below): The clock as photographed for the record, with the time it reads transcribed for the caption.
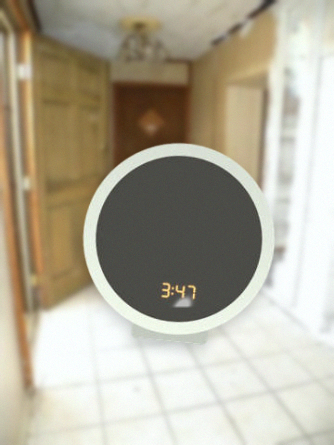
3:47
